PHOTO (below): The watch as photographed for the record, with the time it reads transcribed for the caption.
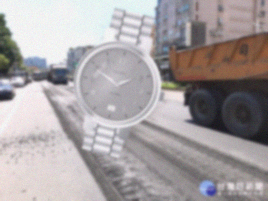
1:49
